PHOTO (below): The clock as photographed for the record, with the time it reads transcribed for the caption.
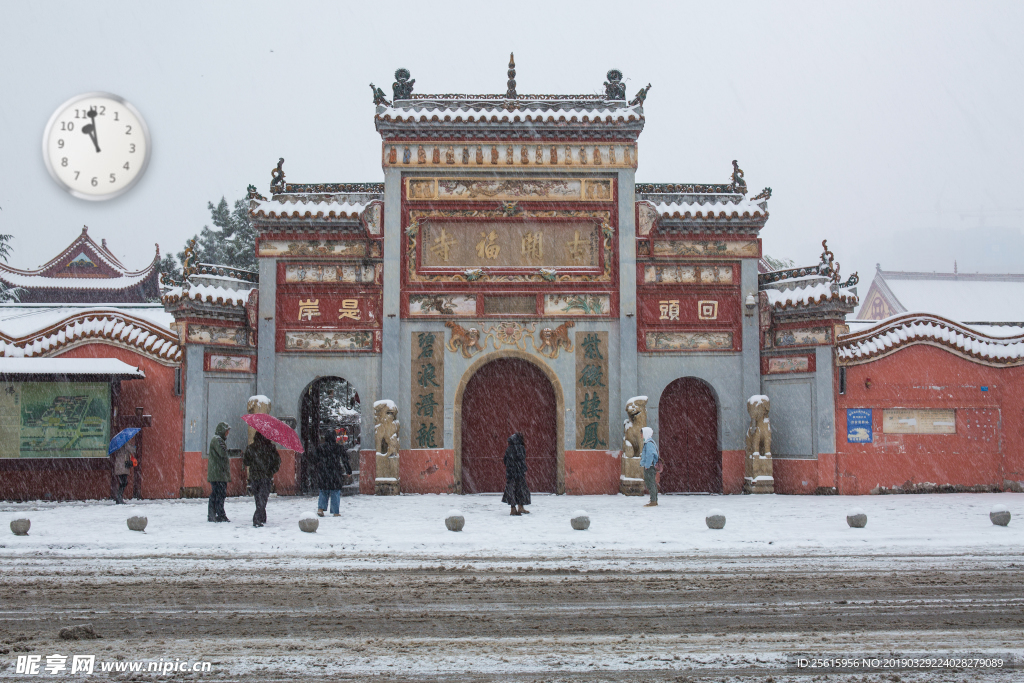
10:58
